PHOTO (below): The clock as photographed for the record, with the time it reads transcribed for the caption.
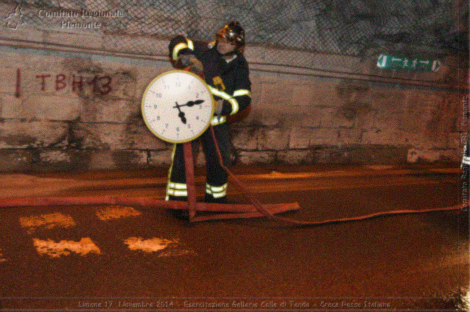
5:13
